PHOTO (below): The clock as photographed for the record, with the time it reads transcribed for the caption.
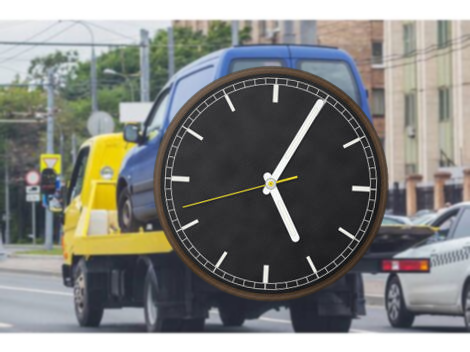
5:04:42
